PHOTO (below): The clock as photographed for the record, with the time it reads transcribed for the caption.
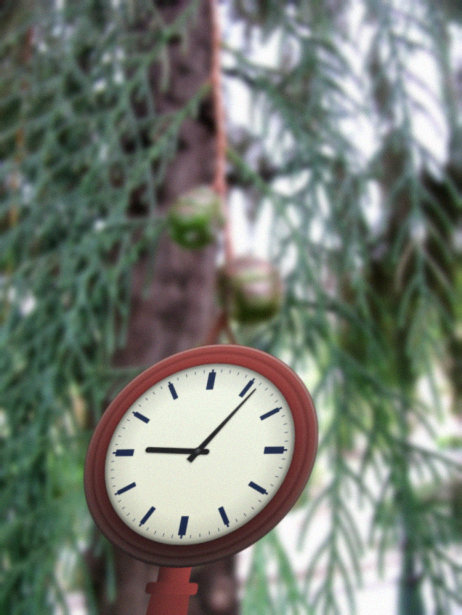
9:06
